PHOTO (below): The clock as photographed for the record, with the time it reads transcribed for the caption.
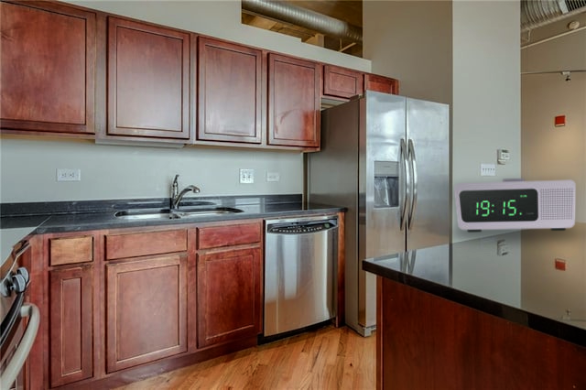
19:15
